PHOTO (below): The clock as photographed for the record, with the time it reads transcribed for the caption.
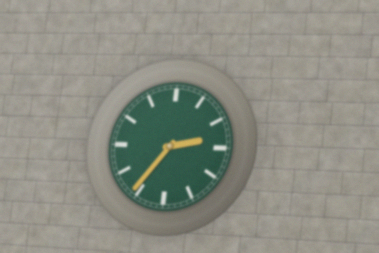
2:36
